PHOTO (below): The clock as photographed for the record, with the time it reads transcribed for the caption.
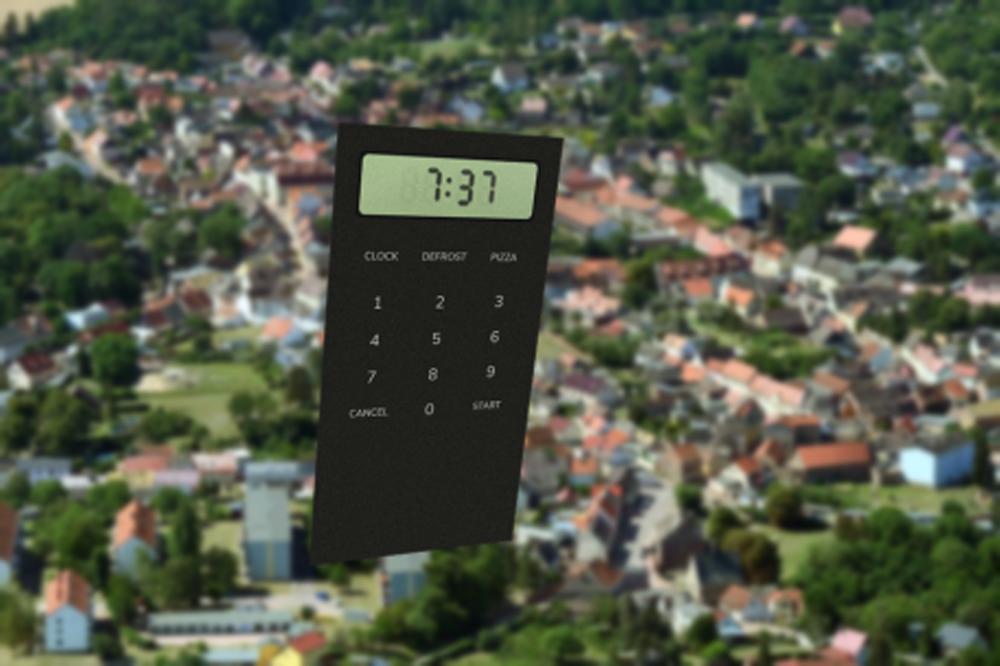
7:37
